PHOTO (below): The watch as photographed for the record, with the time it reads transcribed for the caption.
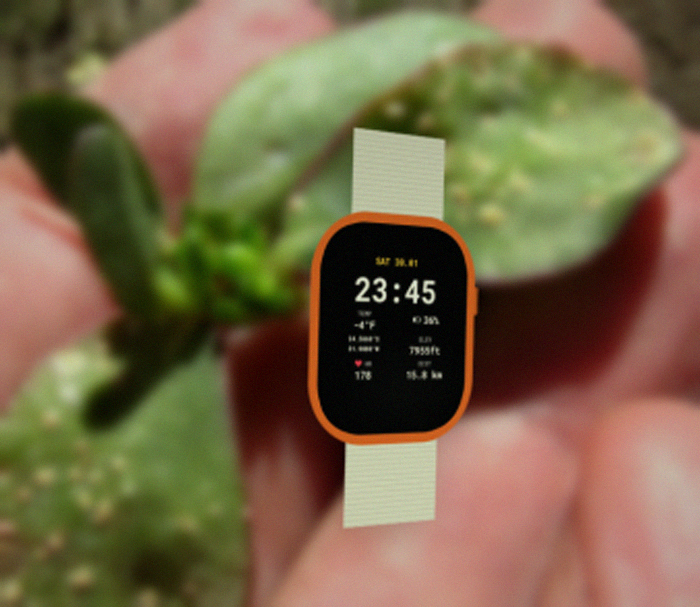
23:45
